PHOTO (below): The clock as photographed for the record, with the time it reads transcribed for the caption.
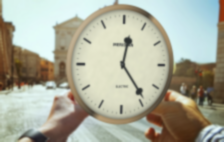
12:24
